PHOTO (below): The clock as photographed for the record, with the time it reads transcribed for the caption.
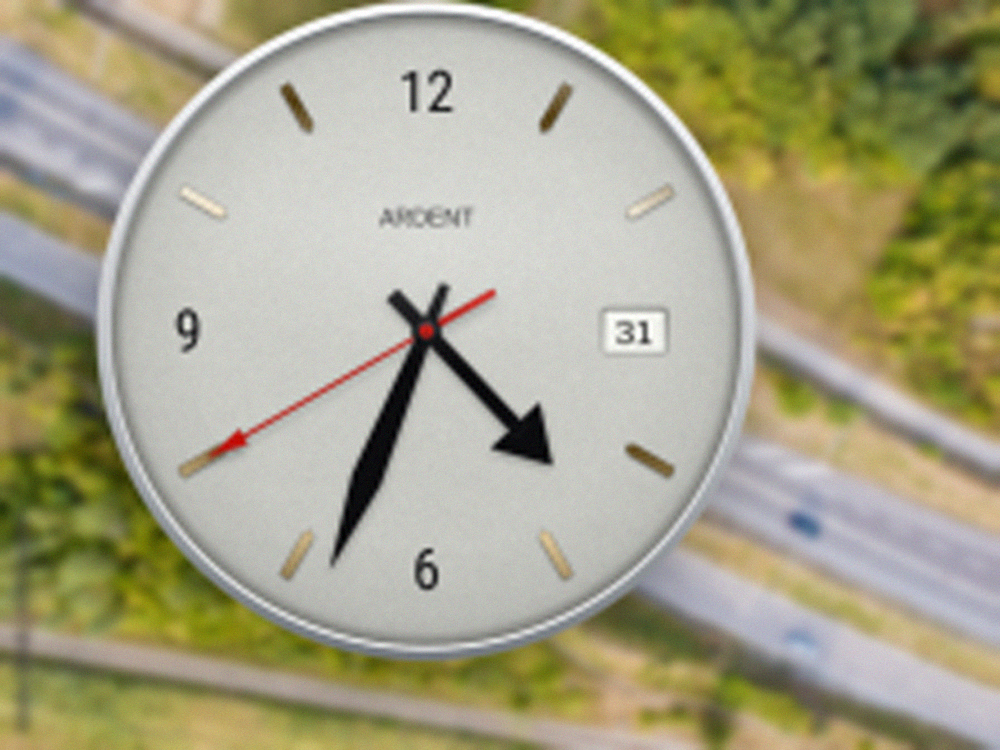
4:33:40
